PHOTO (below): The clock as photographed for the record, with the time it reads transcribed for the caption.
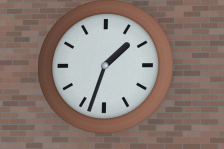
1:33
